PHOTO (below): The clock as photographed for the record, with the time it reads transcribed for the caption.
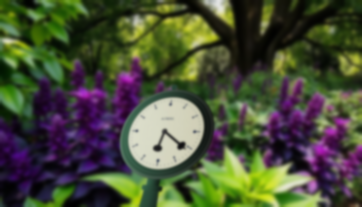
6:21
